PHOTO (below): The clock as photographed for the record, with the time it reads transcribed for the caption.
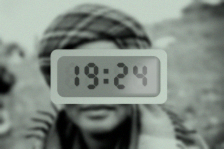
19:24
